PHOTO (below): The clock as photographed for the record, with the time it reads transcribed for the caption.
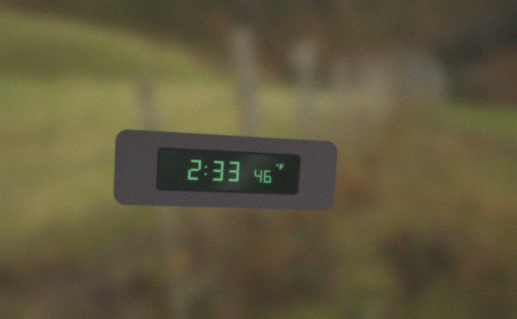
2:33
